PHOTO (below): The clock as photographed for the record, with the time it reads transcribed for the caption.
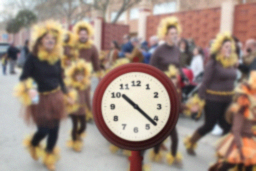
10:22
